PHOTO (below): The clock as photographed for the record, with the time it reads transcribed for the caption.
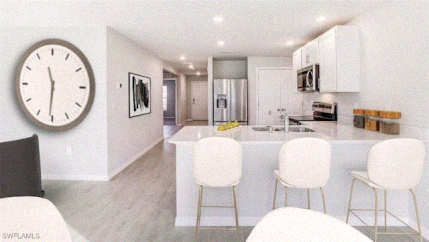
11:31
